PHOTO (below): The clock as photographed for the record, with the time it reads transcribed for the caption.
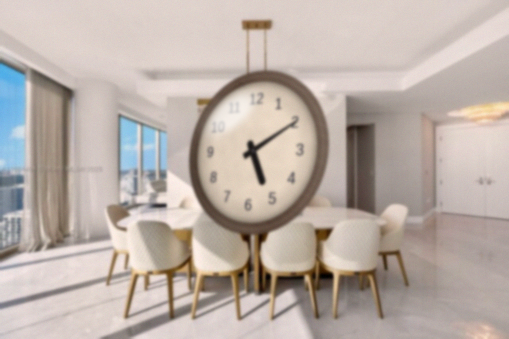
5:10
